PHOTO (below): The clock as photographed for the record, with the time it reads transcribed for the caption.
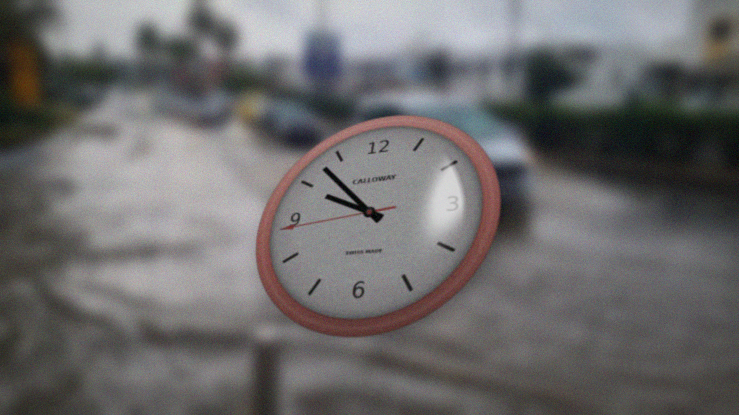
9:52:44
